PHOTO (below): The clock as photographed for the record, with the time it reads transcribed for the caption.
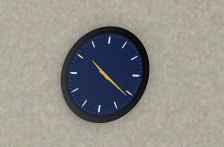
10:21
